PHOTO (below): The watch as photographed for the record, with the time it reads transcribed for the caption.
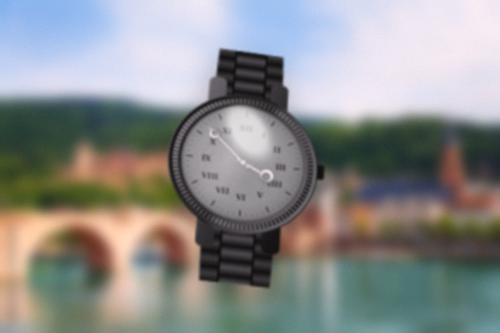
3:52
